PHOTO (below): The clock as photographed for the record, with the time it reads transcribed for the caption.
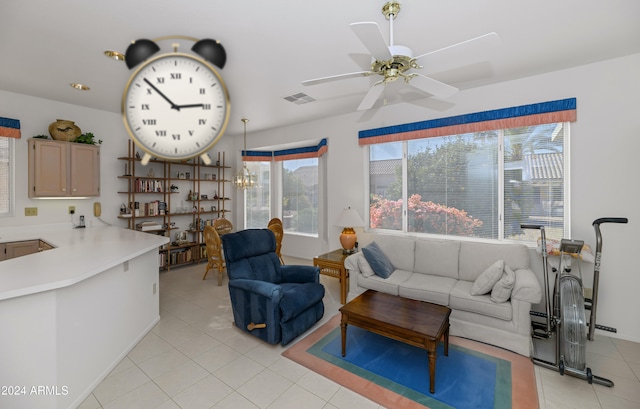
2:52
